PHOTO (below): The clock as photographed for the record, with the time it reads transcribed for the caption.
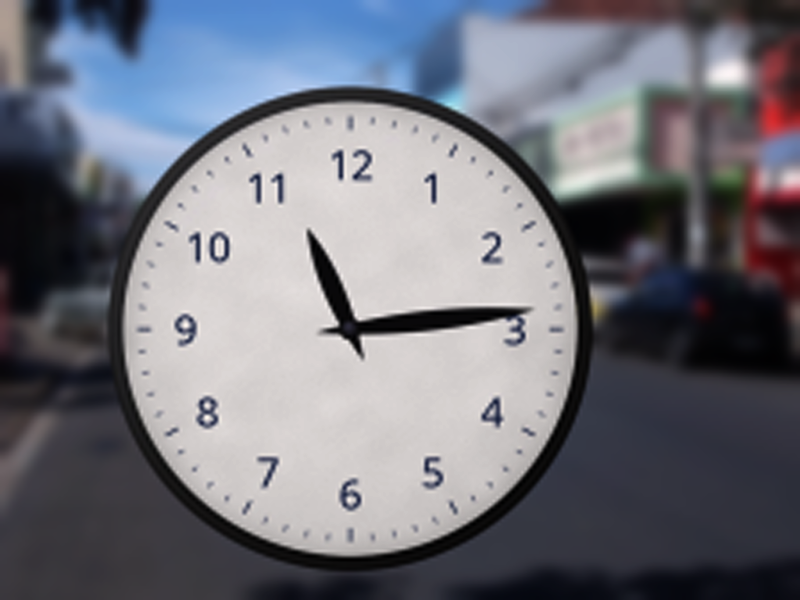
11:14
